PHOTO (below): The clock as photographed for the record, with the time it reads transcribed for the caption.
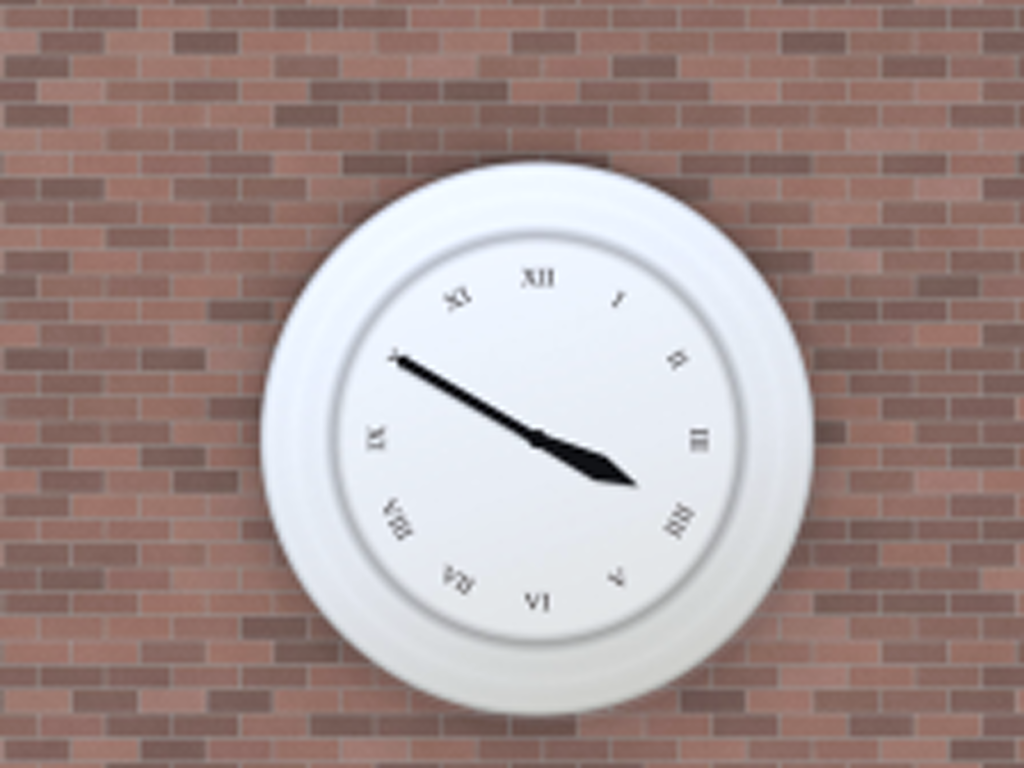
3:50
